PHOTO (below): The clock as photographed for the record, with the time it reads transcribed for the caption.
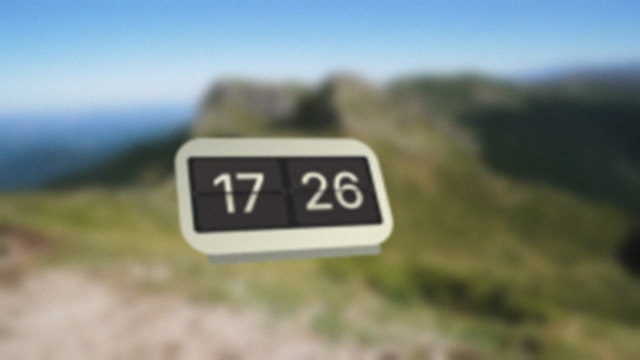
17:26
